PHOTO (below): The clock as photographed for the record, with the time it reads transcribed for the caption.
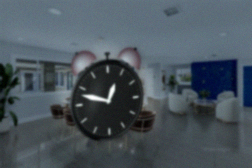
12:48
